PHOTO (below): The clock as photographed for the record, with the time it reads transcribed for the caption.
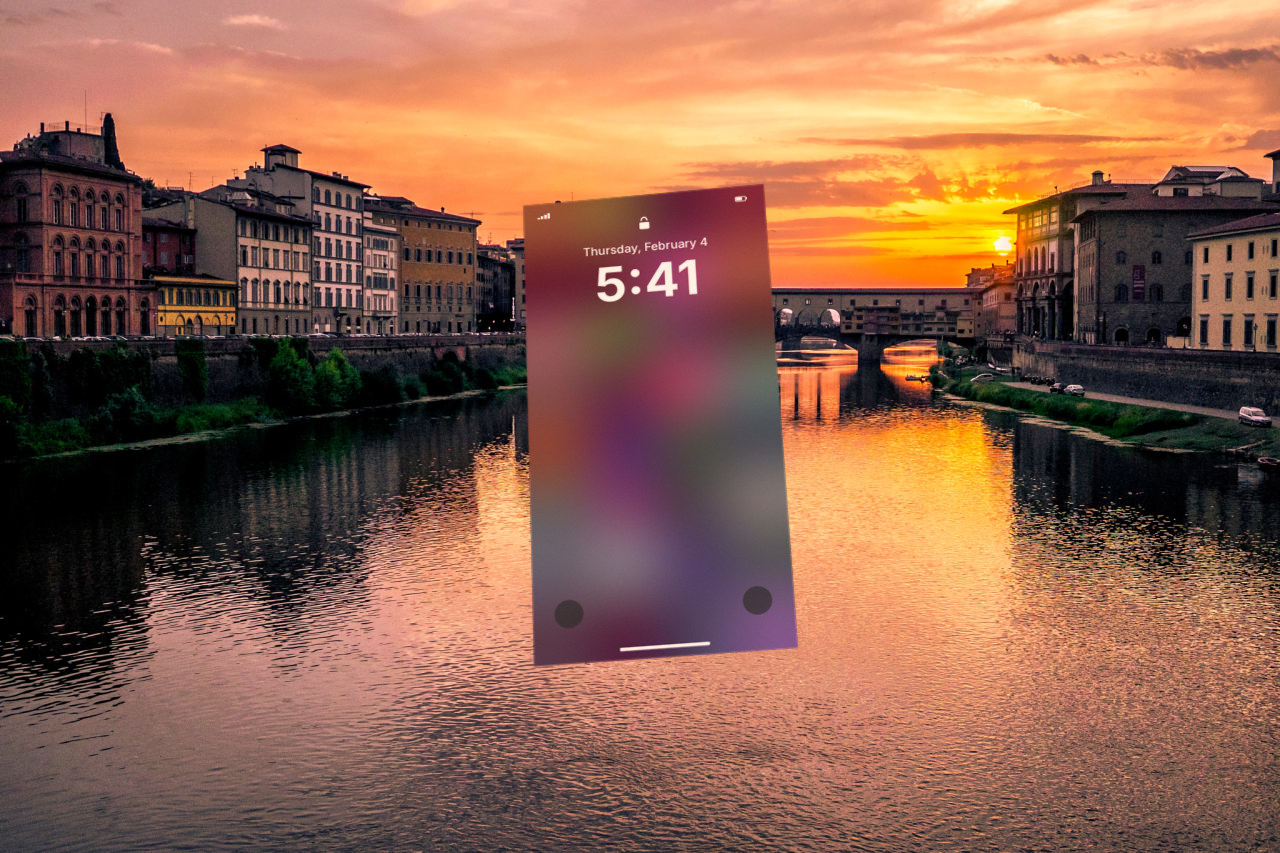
5:41
